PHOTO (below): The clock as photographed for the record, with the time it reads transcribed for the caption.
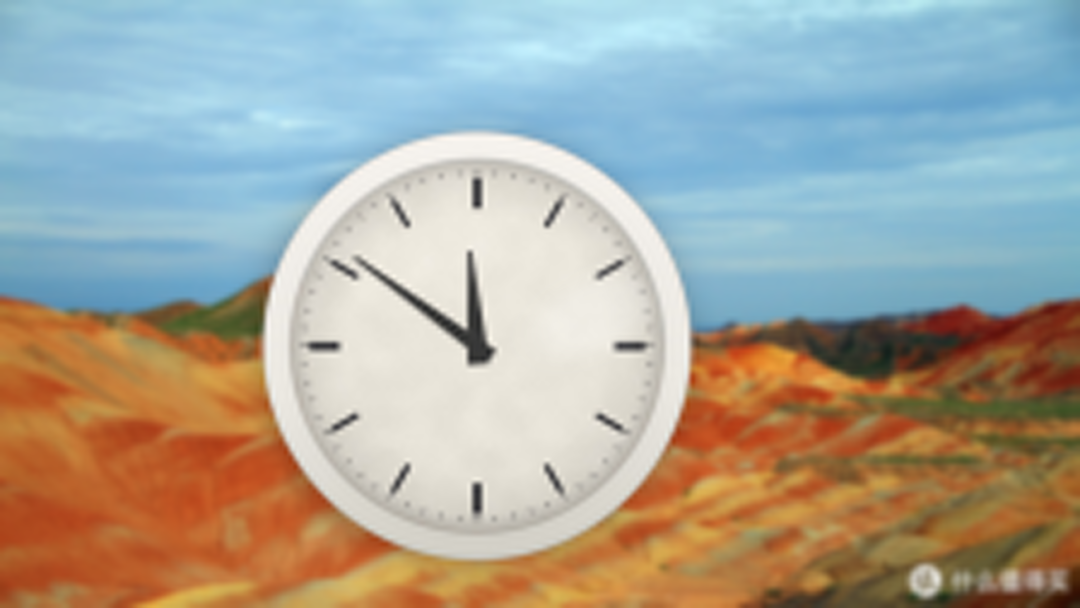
11:51
